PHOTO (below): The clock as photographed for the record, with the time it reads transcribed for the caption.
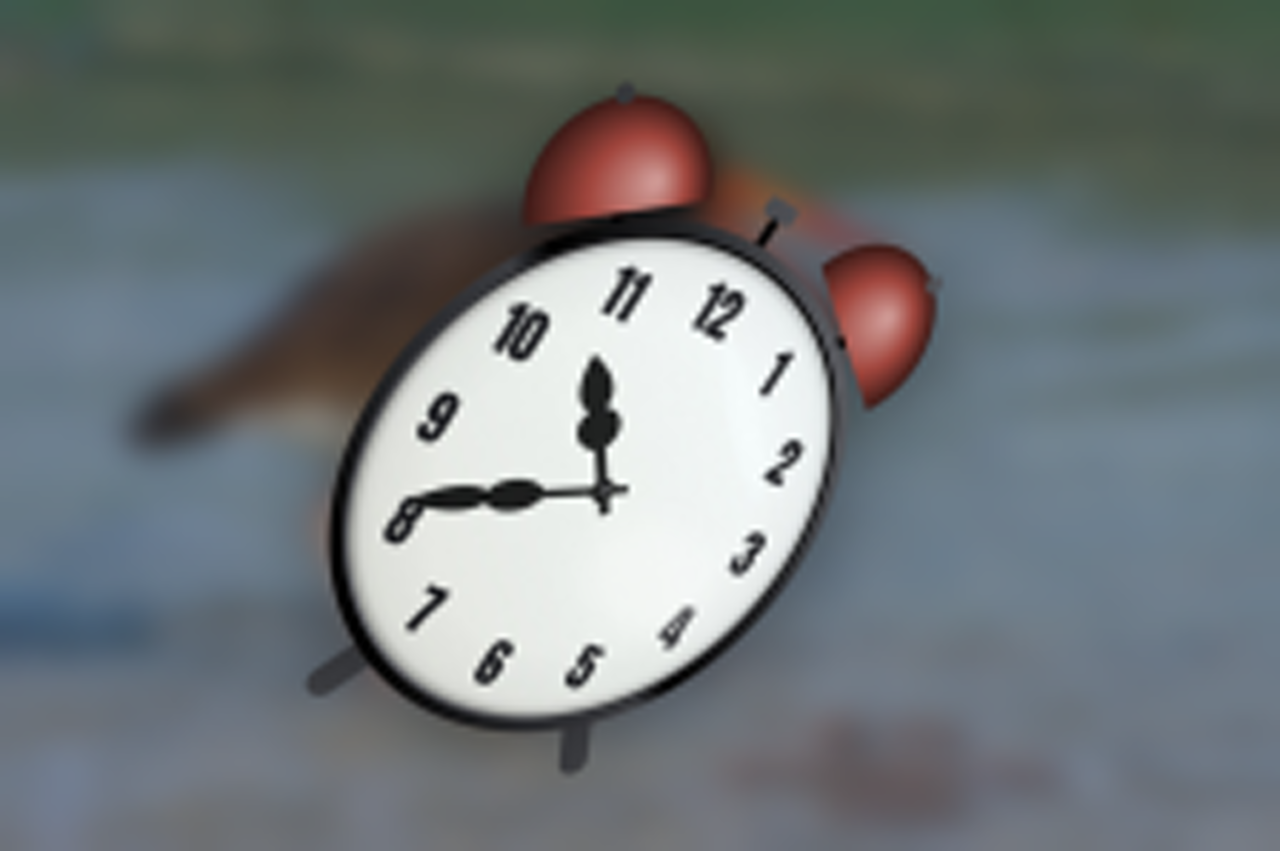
10:41
